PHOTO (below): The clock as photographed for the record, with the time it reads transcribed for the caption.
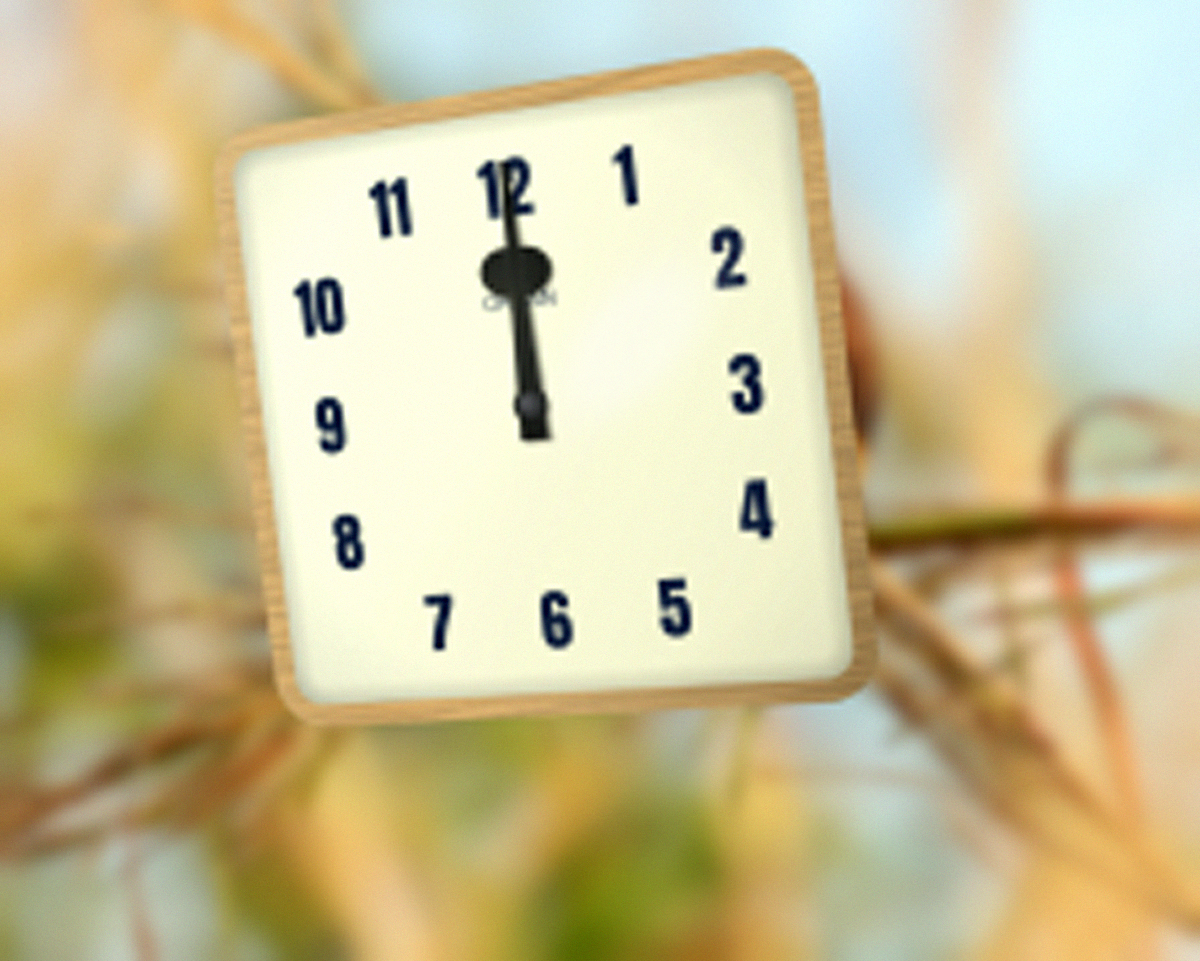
12:00
